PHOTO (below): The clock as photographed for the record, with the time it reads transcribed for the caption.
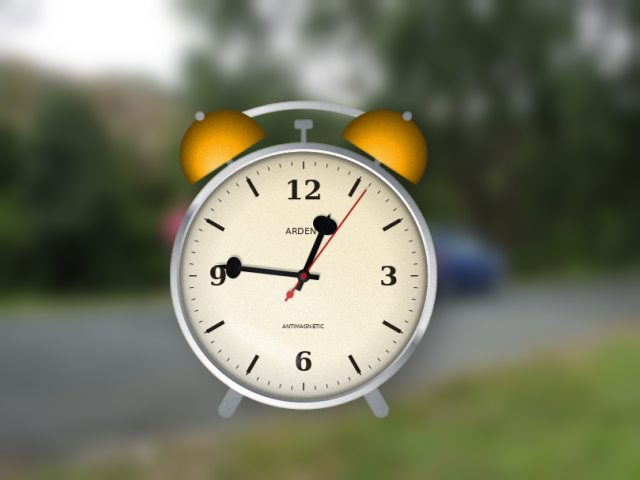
12:46:06
